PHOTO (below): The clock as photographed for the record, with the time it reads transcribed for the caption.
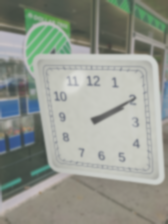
2:10
